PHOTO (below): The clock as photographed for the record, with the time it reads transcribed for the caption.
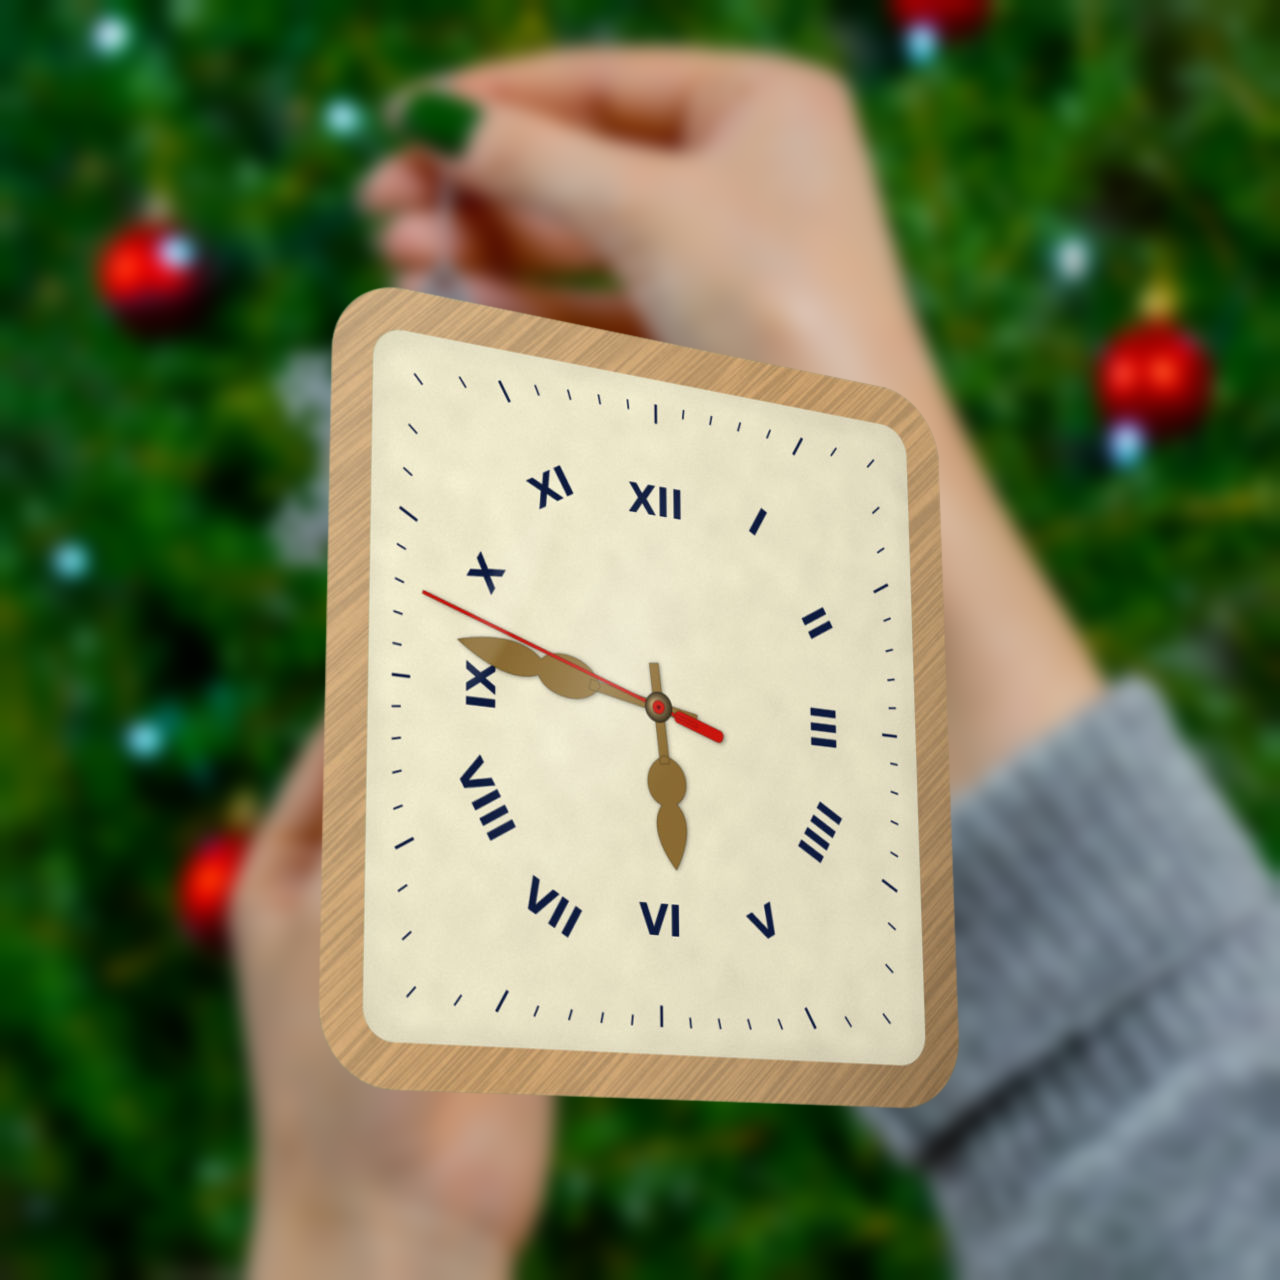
5:46:48
